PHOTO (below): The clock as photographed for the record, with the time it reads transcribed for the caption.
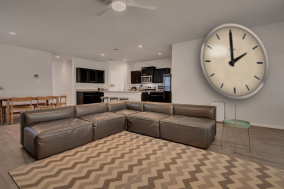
2:00
